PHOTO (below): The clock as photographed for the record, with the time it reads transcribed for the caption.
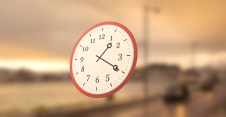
1:20
